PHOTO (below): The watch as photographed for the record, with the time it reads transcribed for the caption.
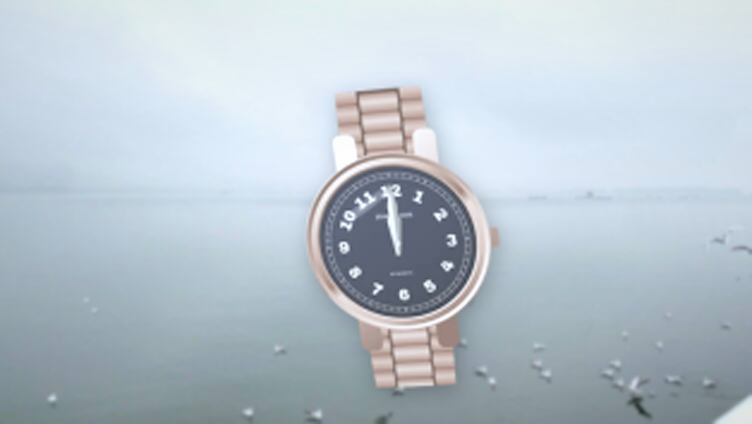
12:00
